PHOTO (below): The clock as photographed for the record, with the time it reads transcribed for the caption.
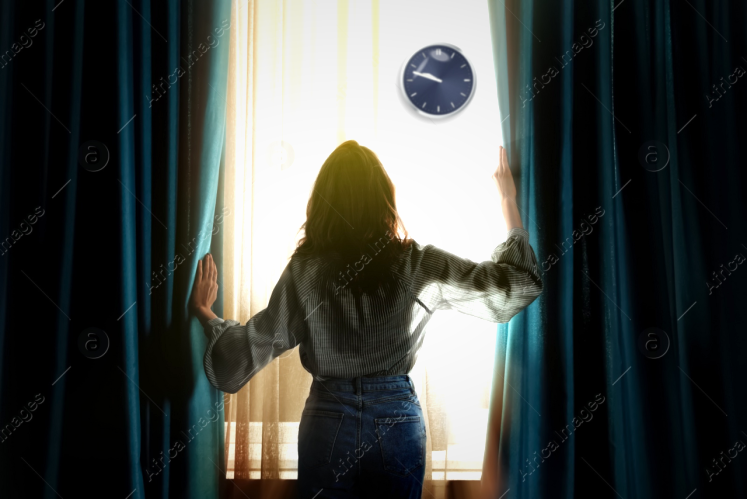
9:48
